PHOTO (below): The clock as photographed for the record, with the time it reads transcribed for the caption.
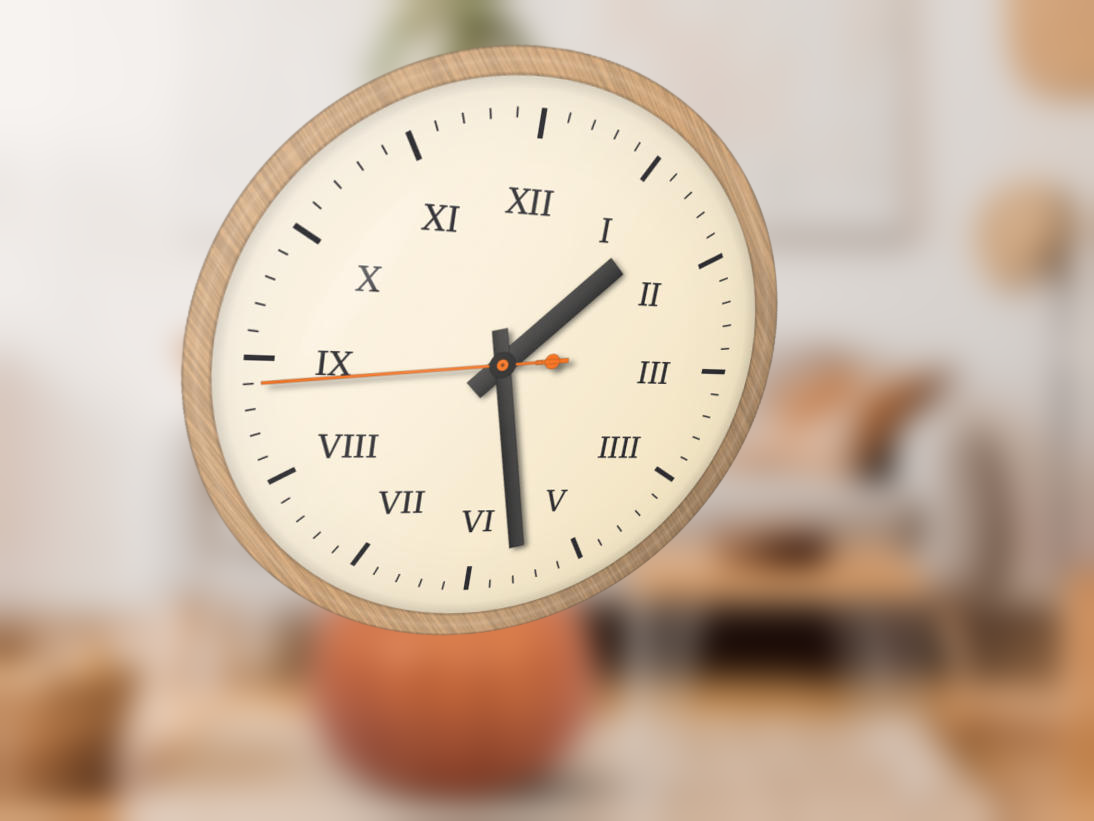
1:27:44
